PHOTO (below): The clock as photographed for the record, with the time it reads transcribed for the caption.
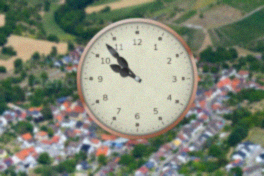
9:53
